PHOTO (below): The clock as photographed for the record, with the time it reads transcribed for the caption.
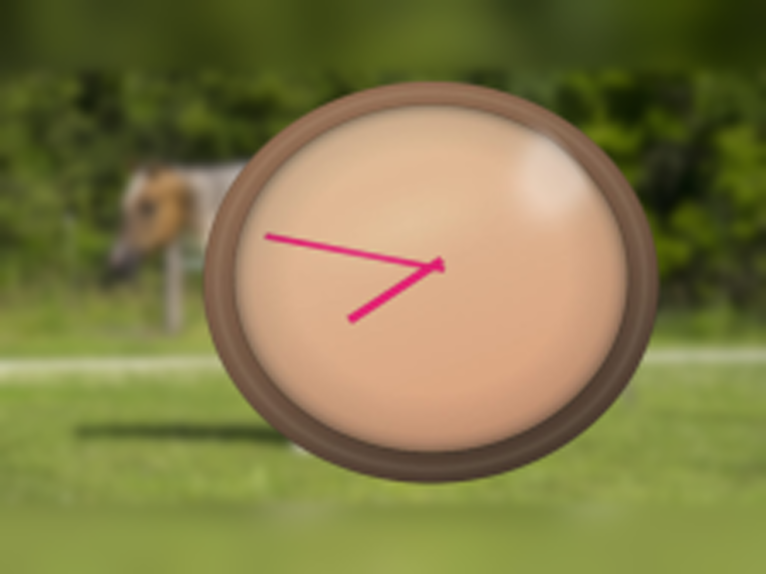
7:47
